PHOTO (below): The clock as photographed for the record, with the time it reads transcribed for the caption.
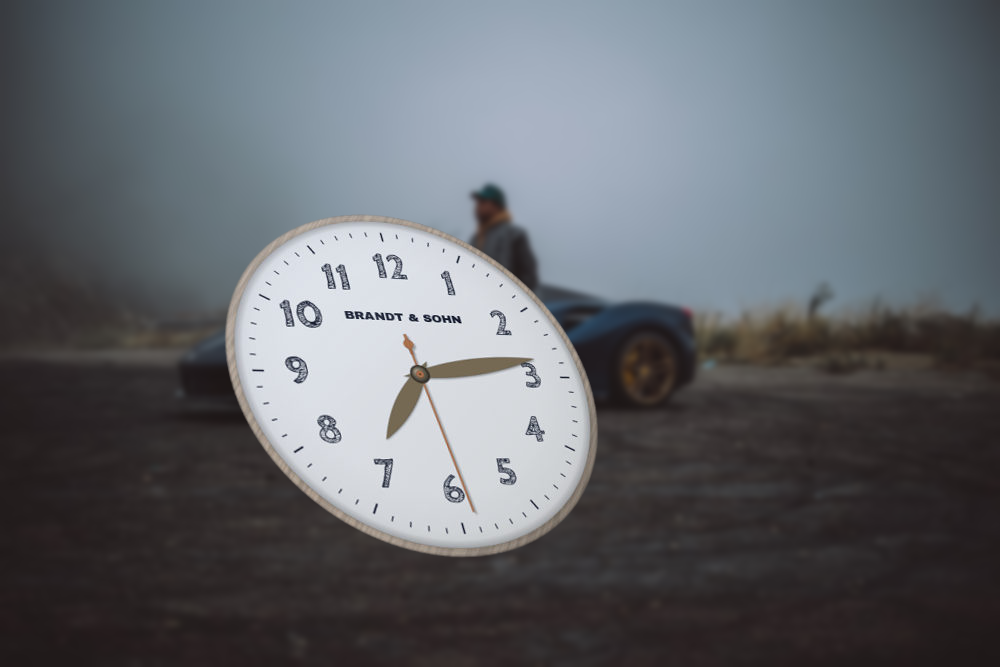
7:13:29
